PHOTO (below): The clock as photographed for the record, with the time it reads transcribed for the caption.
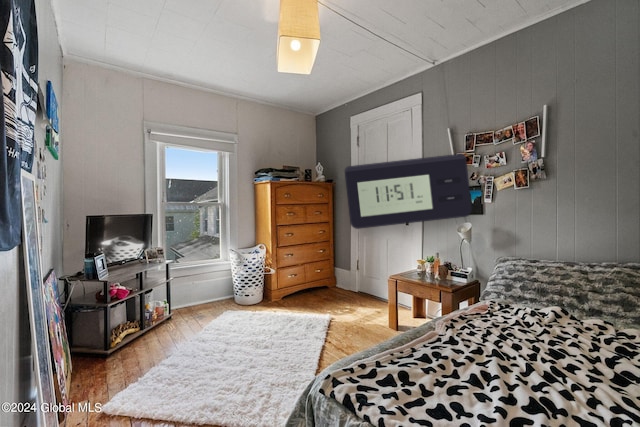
11:51
